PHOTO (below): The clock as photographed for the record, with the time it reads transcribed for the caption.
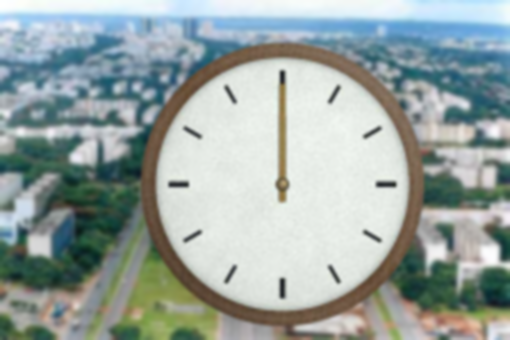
12:00
